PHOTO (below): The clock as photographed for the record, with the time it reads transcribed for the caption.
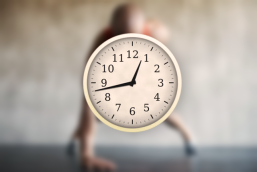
12:43
